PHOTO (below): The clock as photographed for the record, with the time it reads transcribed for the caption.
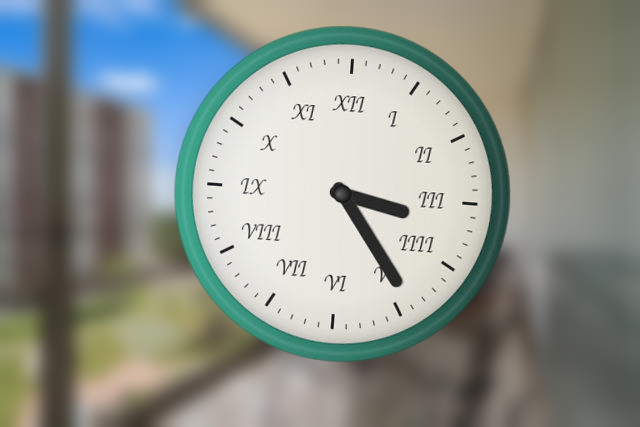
3:24
